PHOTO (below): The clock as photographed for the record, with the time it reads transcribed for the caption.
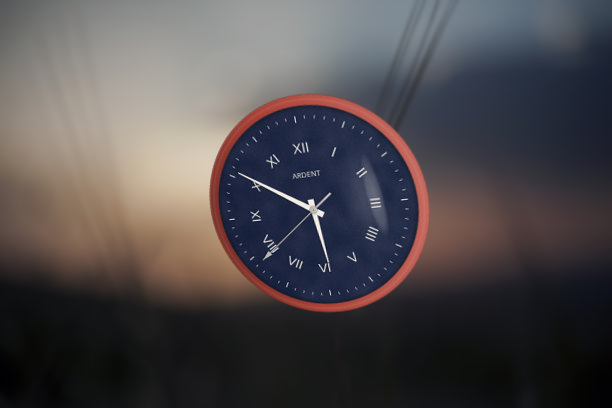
5:50:39
